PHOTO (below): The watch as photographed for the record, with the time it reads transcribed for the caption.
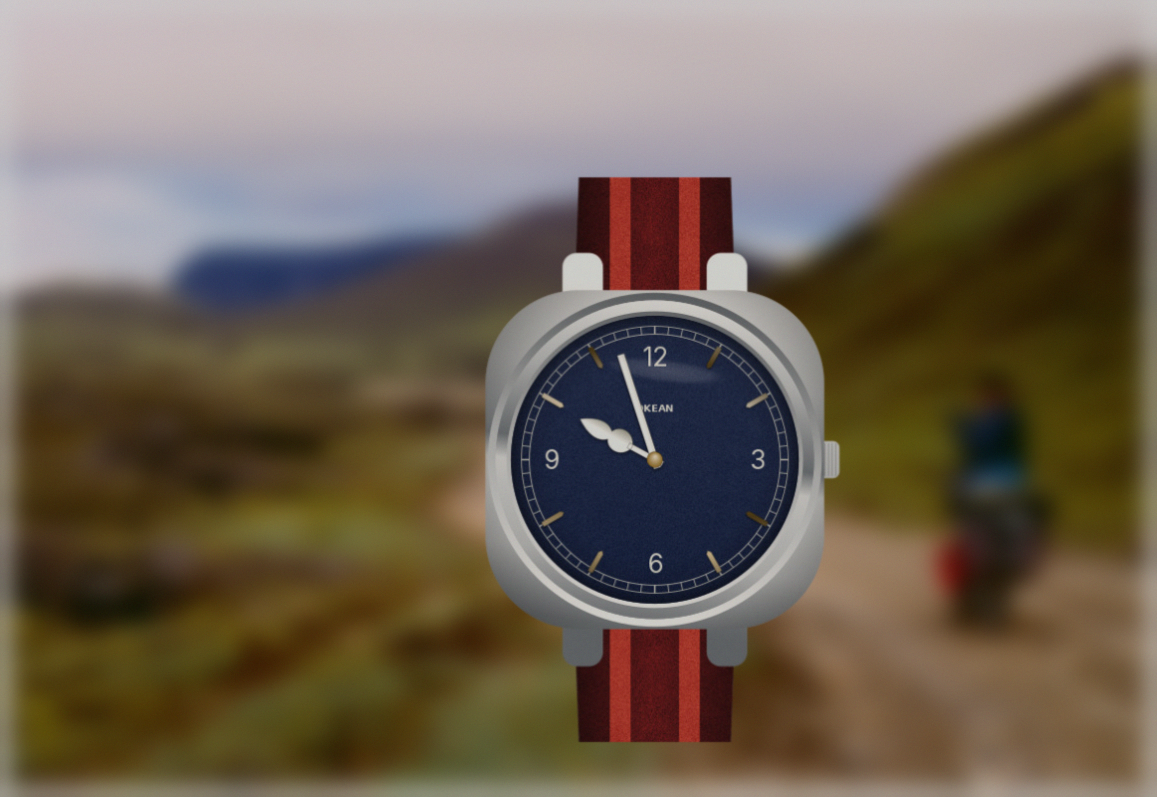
9:57
